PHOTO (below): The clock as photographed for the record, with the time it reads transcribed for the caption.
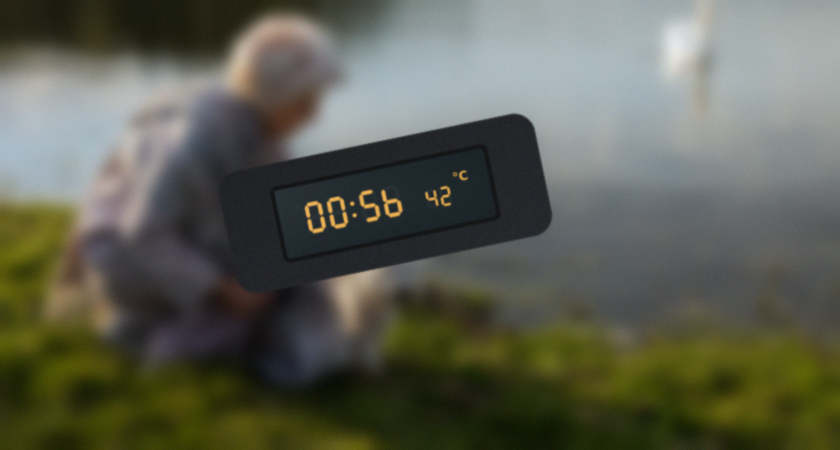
0:56
